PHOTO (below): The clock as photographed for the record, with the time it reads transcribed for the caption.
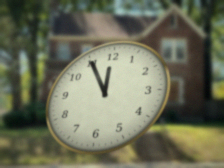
11:55
